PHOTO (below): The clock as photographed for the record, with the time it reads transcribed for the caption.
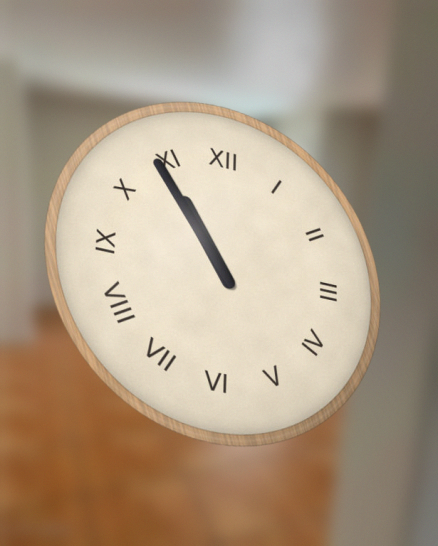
10:54
